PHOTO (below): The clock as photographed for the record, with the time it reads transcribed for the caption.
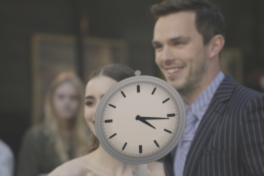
4:16
